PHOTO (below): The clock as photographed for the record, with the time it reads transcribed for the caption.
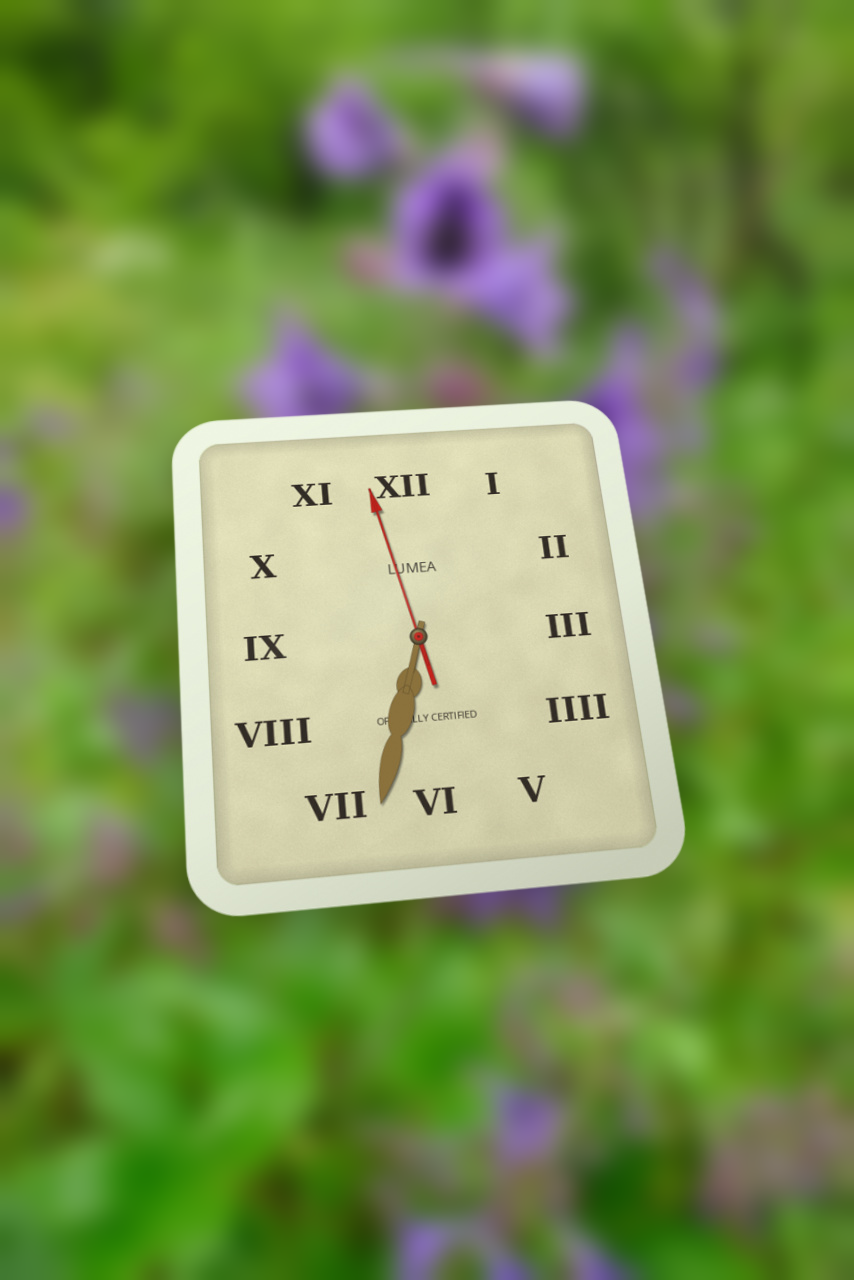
6:32:58
